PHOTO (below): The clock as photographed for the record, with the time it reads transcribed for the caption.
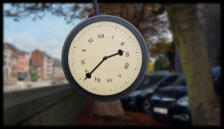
2:39
